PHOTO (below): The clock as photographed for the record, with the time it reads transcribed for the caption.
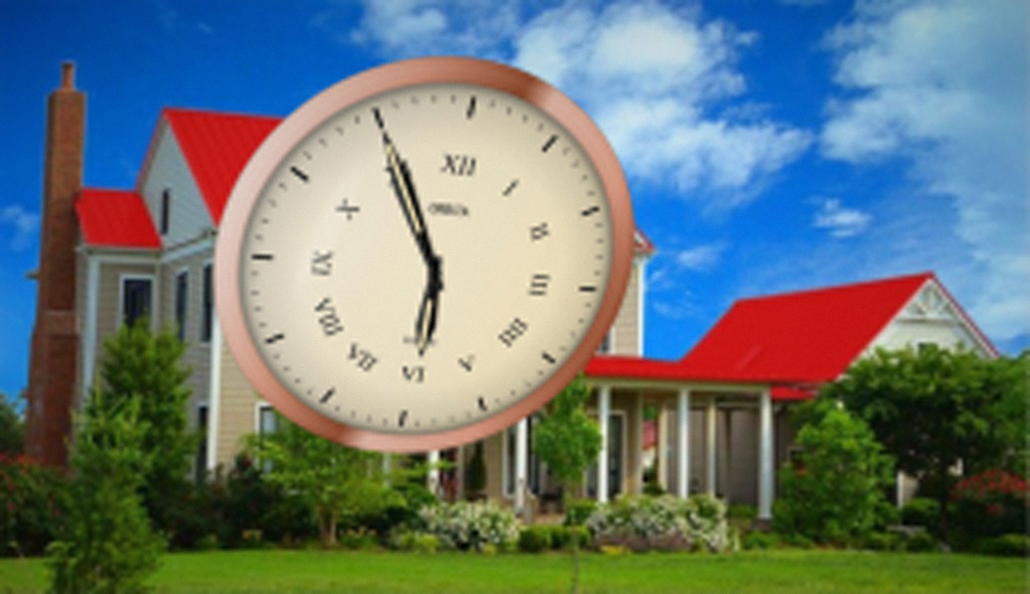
5:55
